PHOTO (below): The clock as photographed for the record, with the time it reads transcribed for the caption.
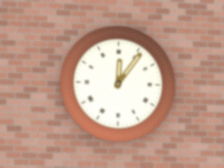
12:06
